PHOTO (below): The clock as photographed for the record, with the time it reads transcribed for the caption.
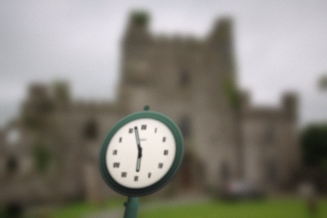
5:57
